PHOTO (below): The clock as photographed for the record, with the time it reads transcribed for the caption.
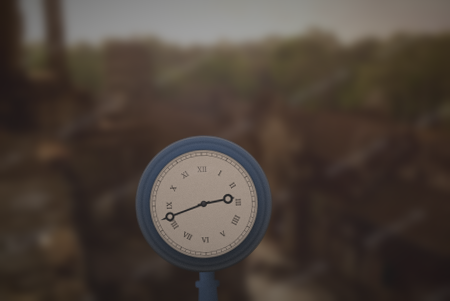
2:42
